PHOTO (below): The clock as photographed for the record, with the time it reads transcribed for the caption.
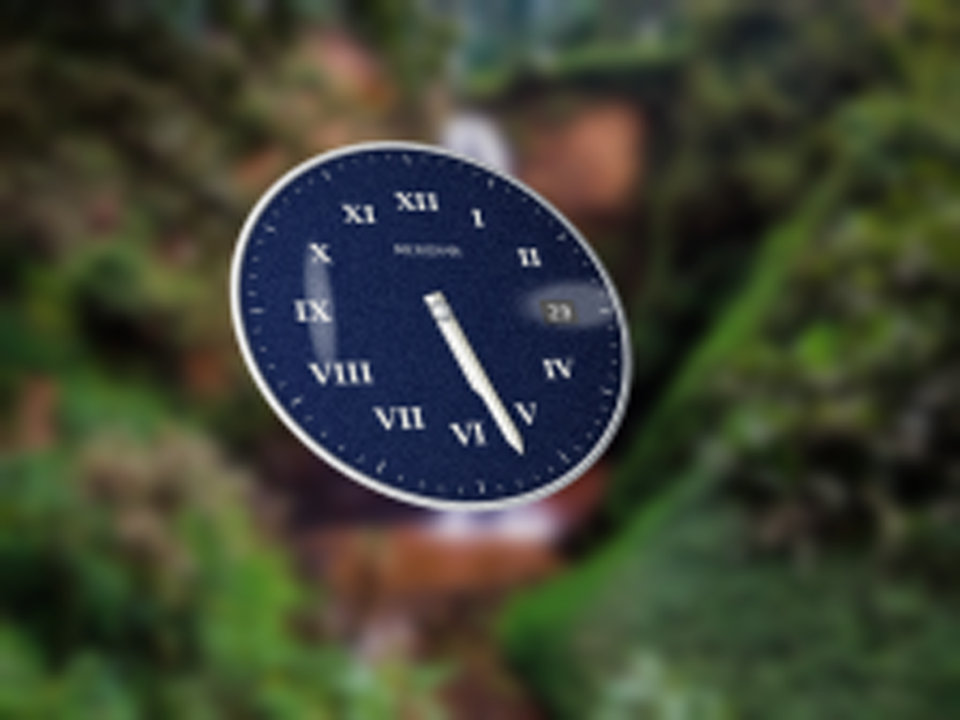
5:27
